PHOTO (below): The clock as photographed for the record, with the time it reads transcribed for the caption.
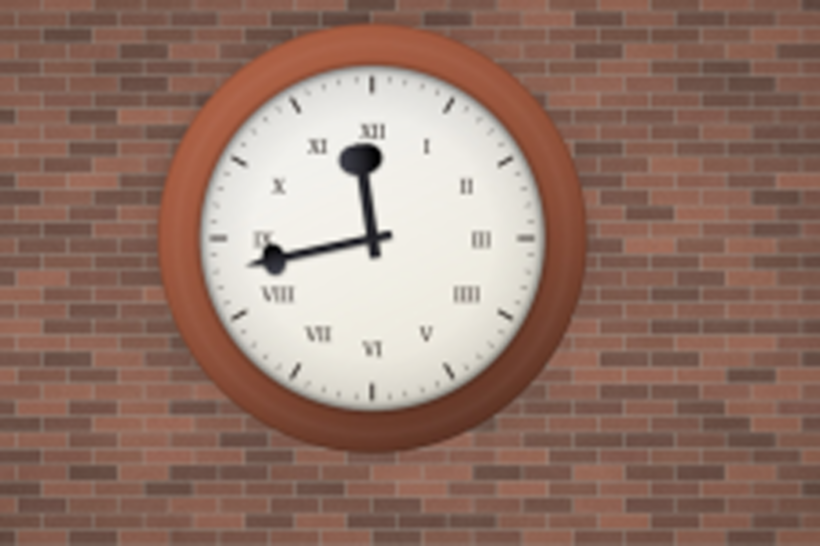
11:43
